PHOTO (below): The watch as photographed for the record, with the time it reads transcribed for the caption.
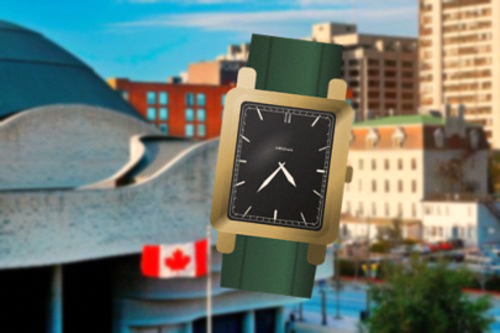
4:36
